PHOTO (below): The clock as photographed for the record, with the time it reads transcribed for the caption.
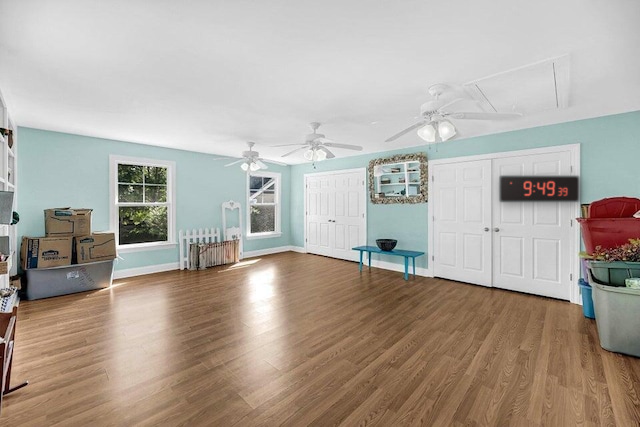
9:49
